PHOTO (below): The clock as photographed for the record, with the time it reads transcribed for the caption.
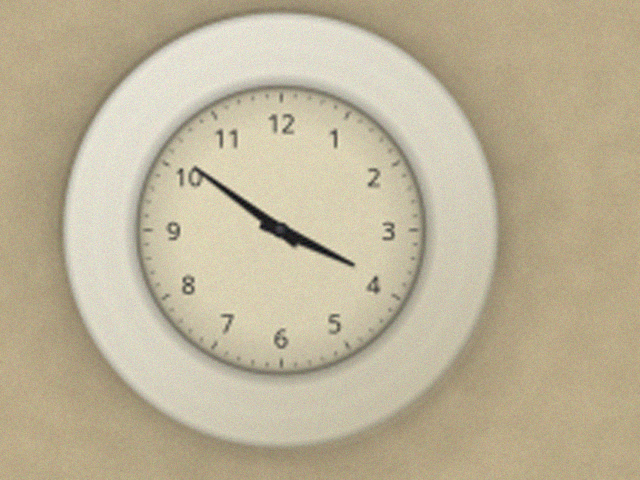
3:51
